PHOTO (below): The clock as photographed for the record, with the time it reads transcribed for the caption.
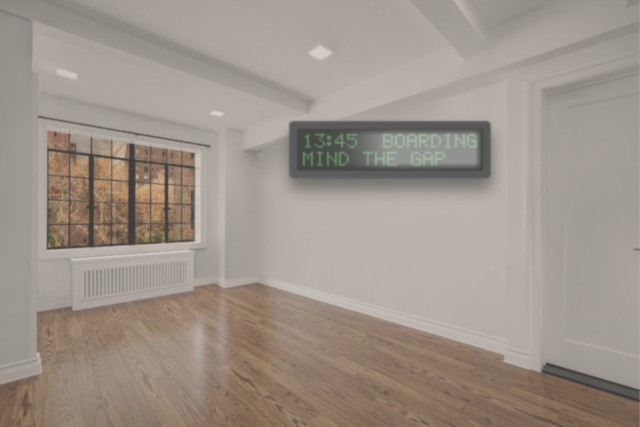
13:45
